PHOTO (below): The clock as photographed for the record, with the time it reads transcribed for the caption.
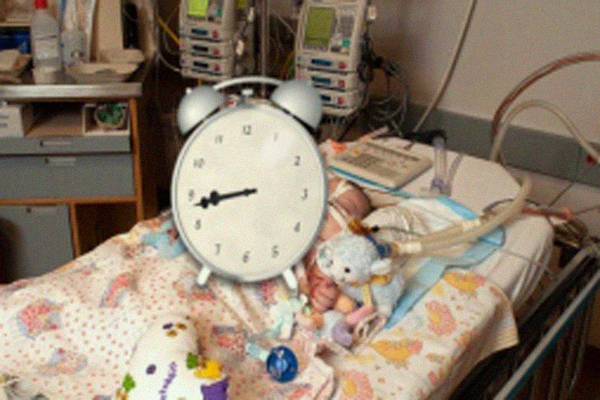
8:43
